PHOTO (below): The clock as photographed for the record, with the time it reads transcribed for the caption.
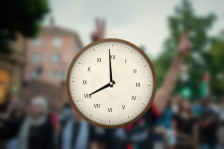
7:59
